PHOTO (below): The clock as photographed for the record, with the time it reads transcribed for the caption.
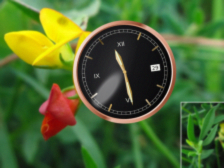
11:29
